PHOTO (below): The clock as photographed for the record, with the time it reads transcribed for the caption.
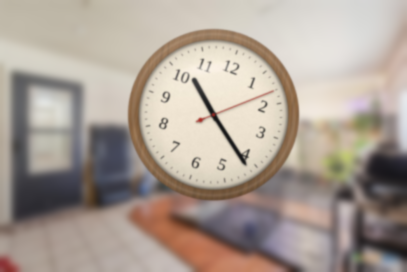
10:21:08
